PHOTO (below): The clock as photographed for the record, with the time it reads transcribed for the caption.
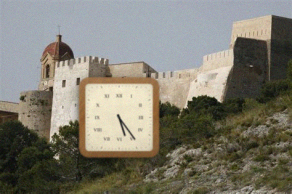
5:24
